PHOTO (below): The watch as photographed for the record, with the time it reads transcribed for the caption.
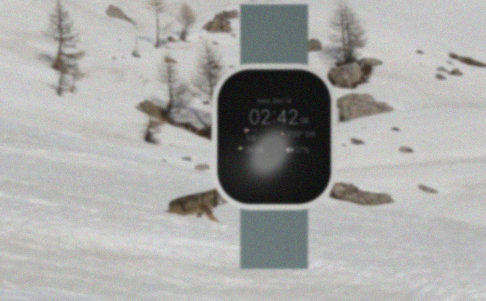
2:42
